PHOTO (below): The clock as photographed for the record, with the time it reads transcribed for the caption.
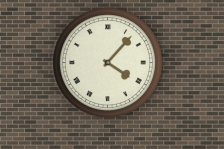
4:07
